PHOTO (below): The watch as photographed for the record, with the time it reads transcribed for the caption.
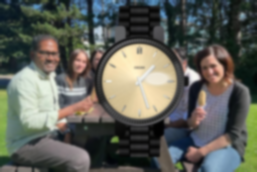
1:27
